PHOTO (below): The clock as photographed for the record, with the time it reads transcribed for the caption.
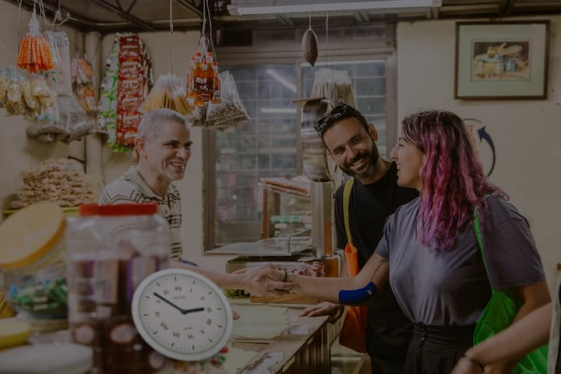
2:52
